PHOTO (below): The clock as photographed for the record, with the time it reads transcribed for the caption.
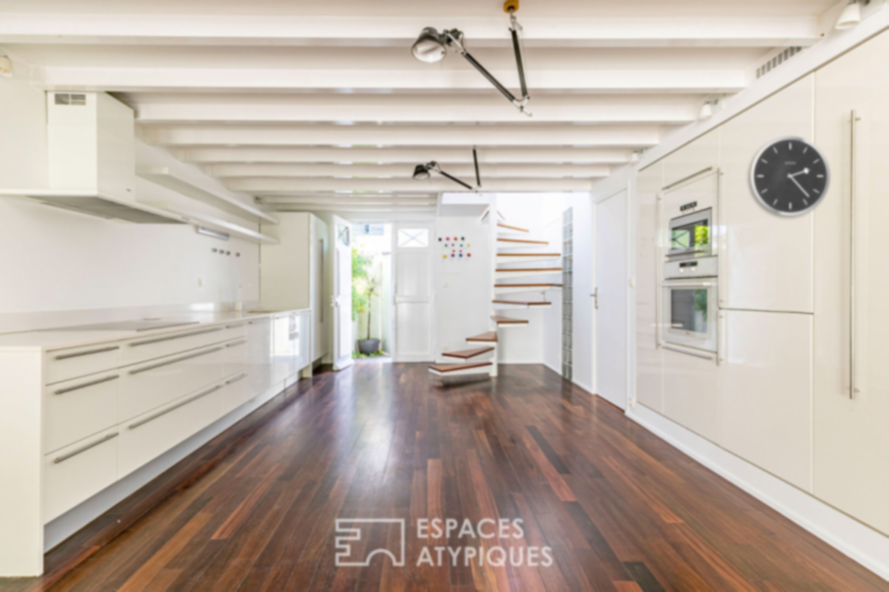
2:23
